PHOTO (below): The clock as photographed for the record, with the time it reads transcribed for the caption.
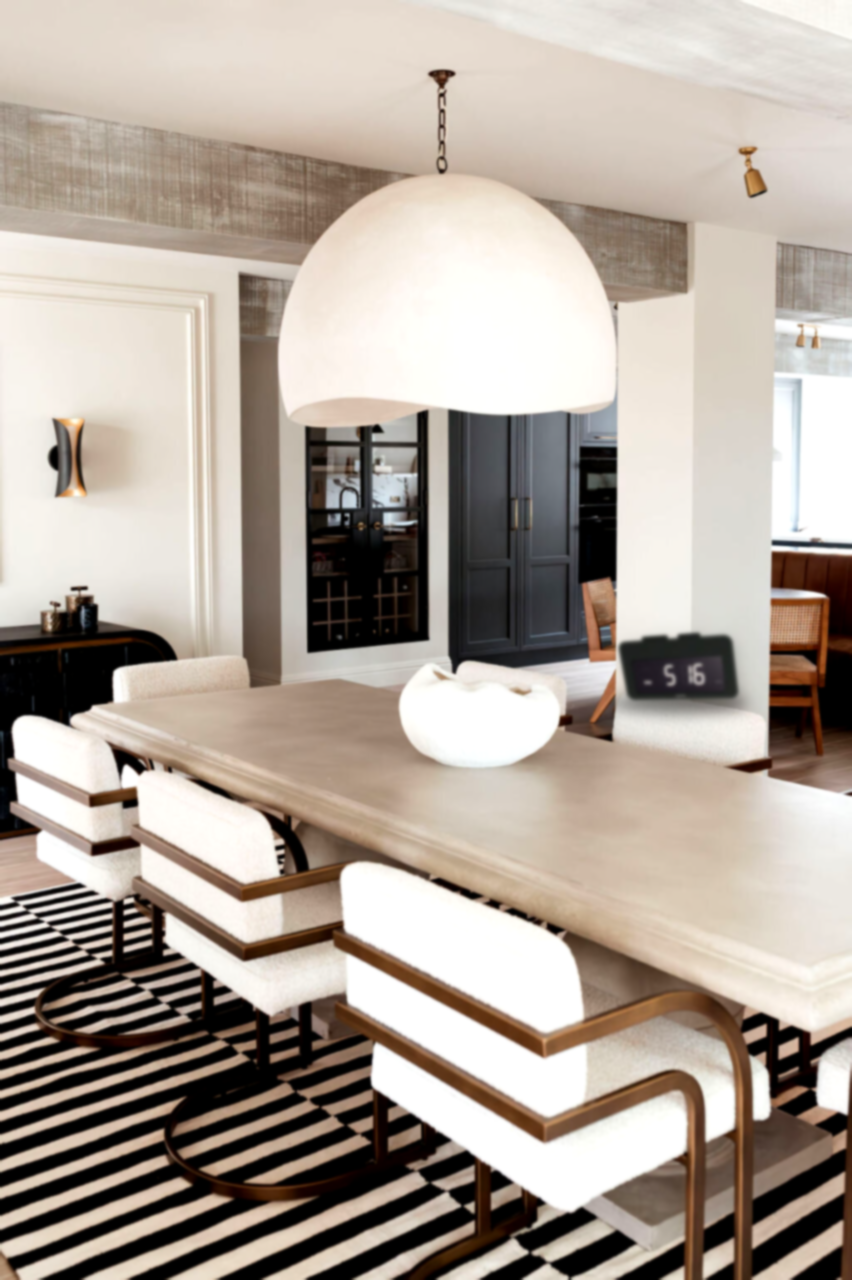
5:16
